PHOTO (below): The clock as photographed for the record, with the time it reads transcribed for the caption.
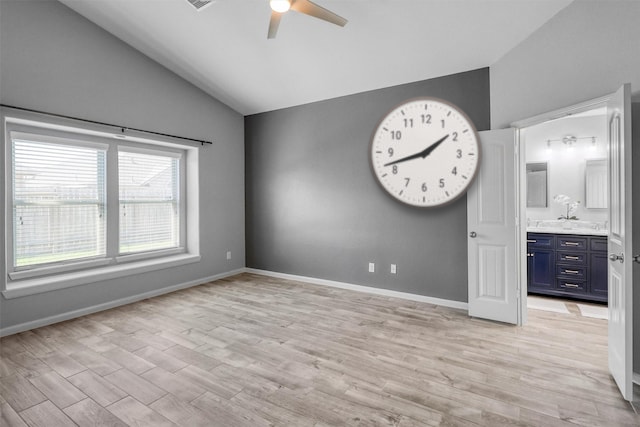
1:42
